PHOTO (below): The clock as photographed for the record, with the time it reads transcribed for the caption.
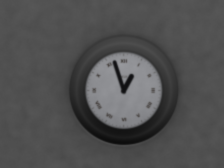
12:57
